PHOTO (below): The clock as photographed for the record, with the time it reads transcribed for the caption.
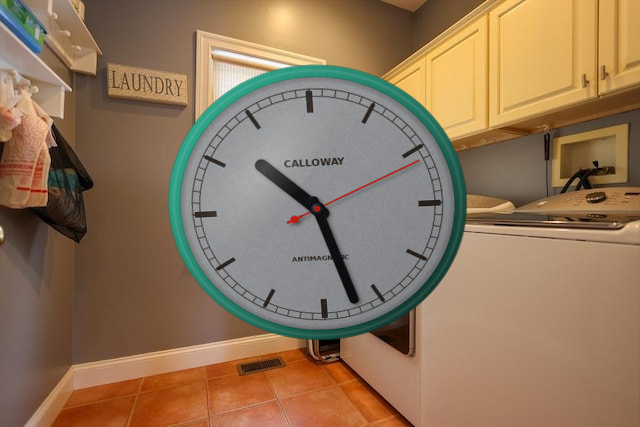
10:27:11
